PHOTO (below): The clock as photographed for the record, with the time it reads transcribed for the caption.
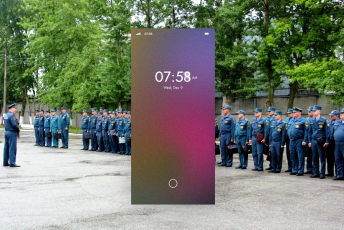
7:58
